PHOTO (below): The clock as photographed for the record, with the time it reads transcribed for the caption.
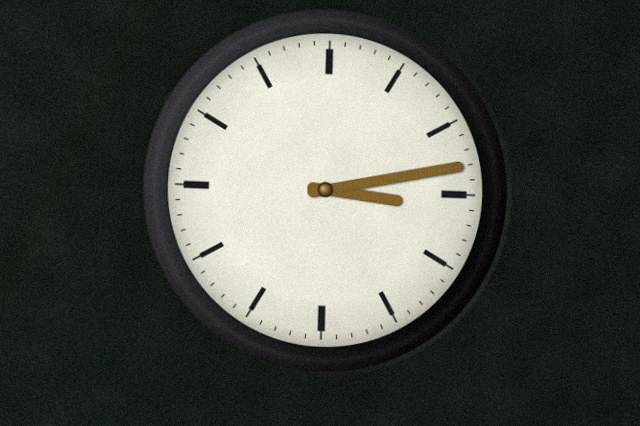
3:13
